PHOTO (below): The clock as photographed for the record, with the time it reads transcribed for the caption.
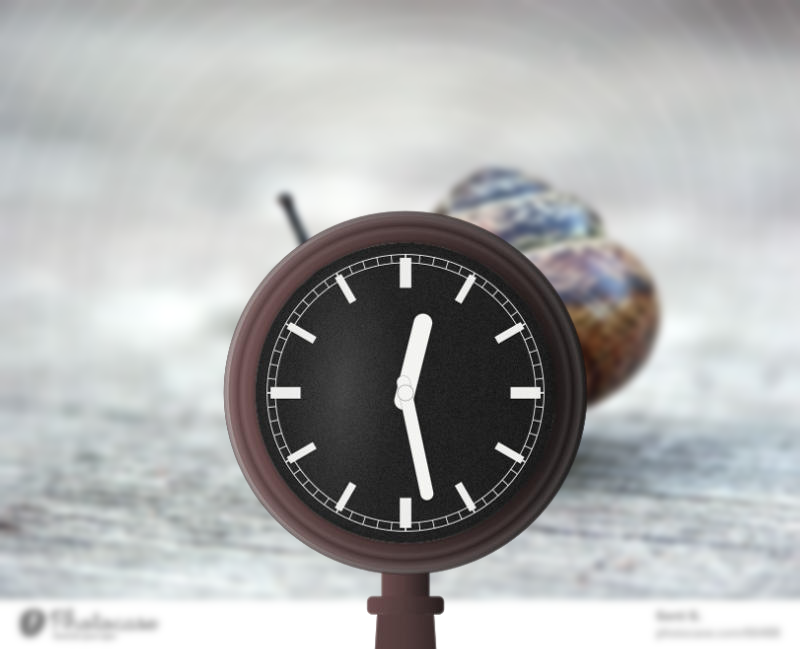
12:28
